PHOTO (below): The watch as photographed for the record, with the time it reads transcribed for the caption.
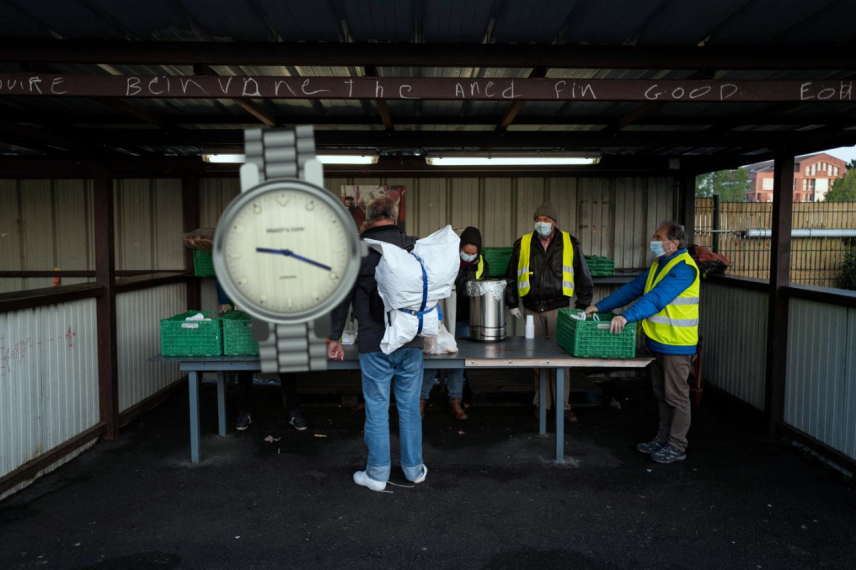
9:19
